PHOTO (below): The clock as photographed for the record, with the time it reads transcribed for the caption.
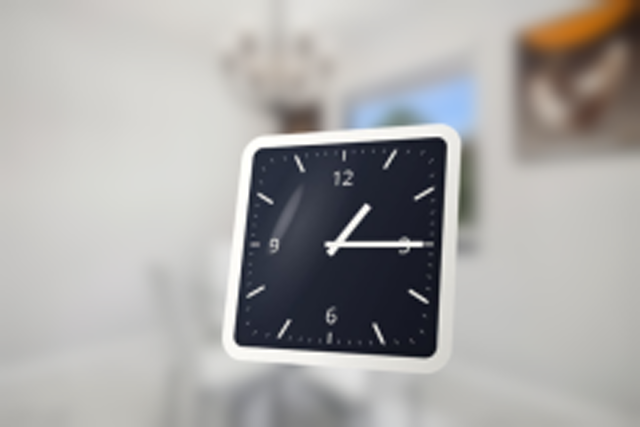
1:15
